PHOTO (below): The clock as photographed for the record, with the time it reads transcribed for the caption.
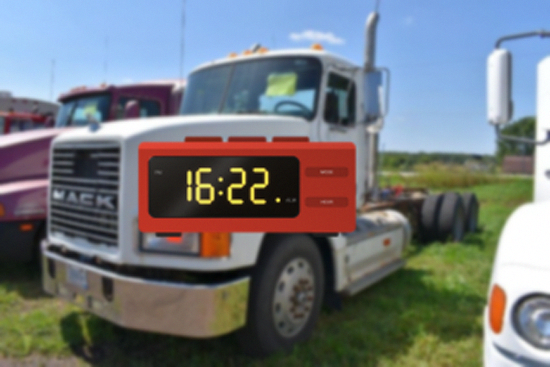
16:22
